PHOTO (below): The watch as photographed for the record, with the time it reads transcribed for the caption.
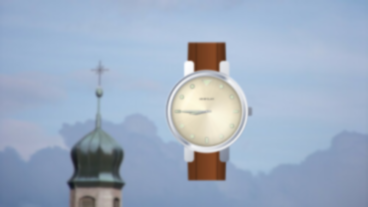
8:45
